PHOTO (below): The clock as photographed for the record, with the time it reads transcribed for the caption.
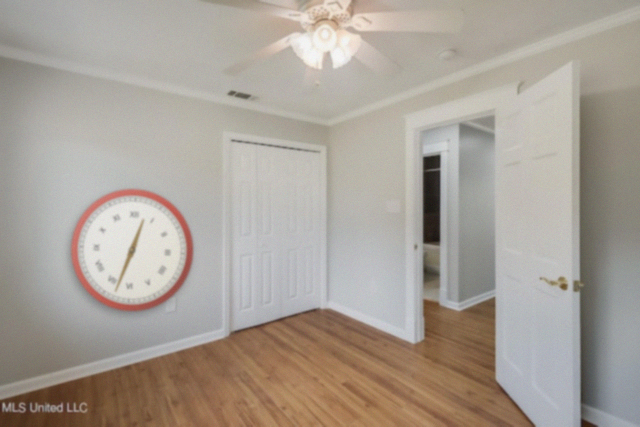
12:33
